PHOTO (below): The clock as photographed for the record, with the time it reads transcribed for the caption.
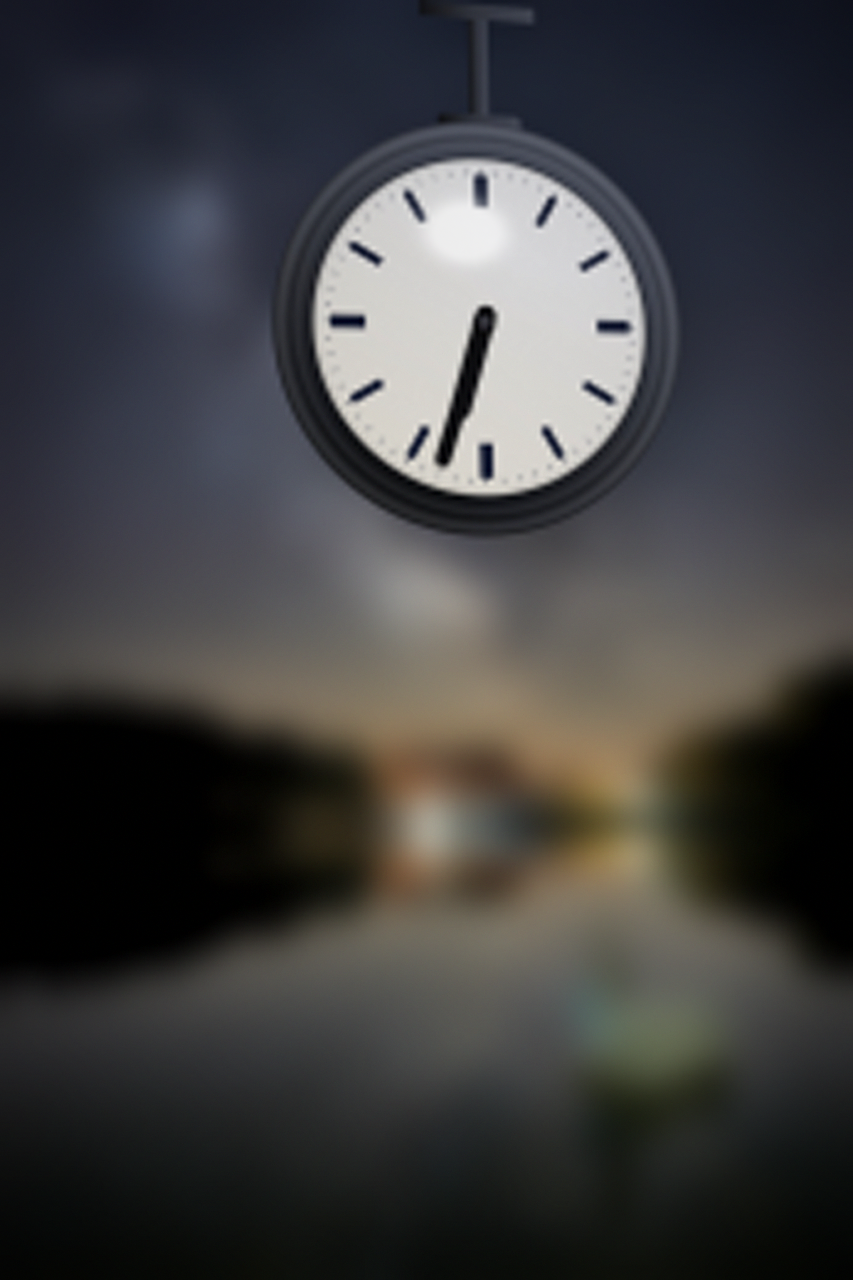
6:33
